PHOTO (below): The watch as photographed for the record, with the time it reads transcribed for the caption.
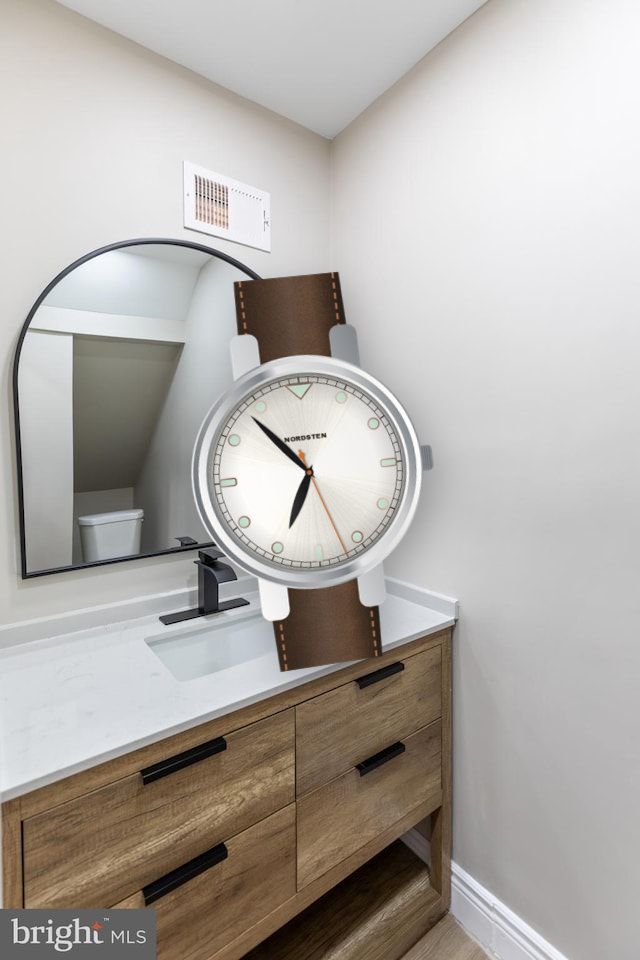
6:53:27
